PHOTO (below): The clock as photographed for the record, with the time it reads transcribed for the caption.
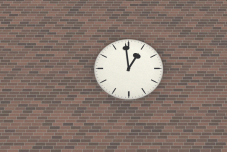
12:59
